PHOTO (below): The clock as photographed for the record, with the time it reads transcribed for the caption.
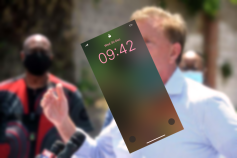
9:42
